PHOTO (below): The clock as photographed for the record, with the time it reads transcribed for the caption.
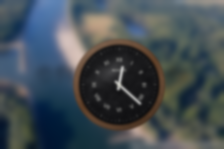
12:22
